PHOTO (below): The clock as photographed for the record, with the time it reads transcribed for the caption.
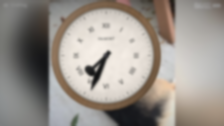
7:34
